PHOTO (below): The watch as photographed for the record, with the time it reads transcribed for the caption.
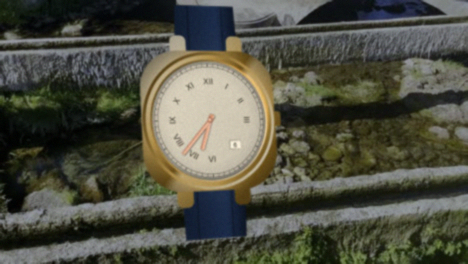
6:37
